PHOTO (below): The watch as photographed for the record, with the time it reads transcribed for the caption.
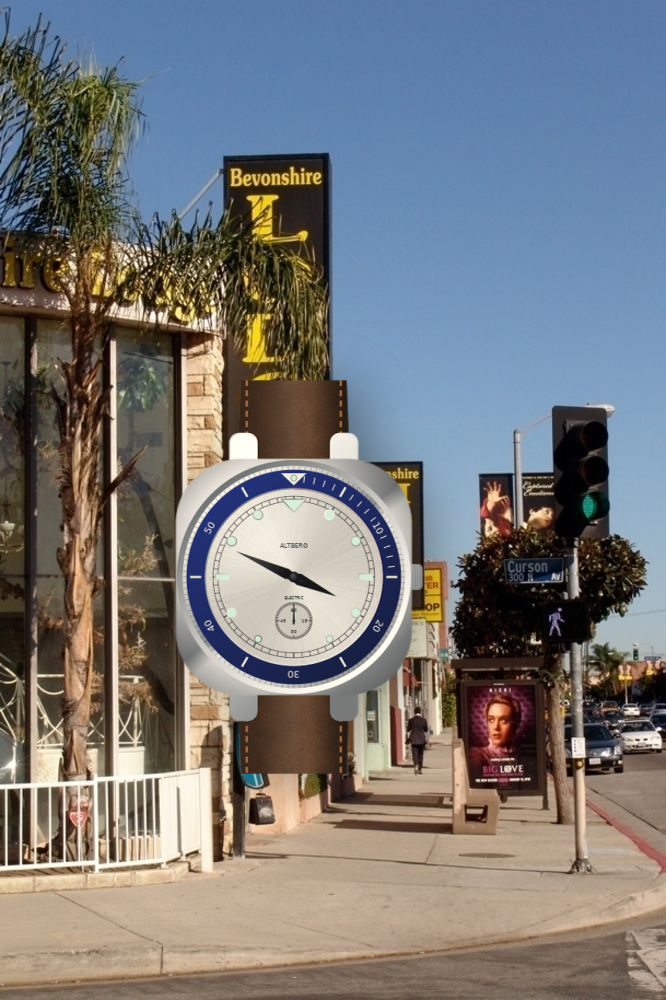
3:49
